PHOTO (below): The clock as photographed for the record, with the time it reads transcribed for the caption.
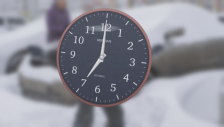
7:00
